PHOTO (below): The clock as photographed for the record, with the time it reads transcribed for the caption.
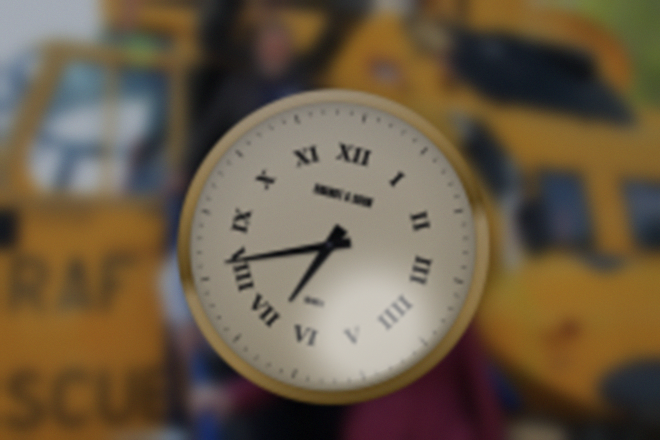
6:41
